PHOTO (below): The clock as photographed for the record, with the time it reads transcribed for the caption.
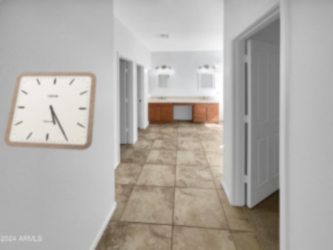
5:25
